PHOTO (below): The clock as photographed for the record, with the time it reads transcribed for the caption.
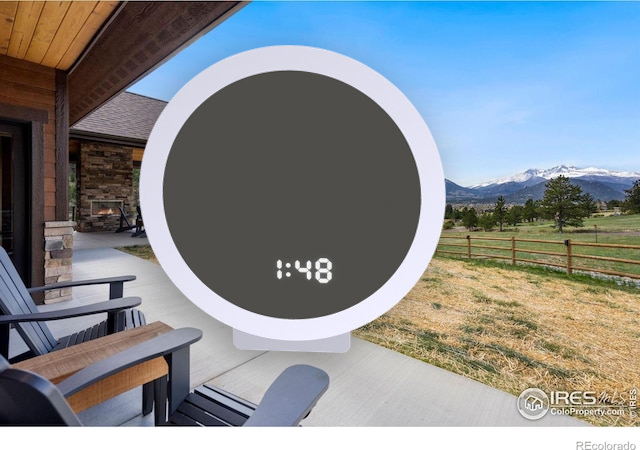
1:48
